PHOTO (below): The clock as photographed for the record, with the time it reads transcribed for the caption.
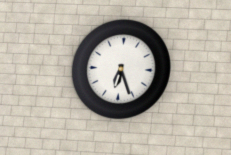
6:26
